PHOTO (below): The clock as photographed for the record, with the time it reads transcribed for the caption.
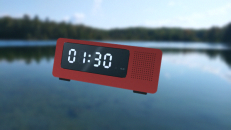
1:30
